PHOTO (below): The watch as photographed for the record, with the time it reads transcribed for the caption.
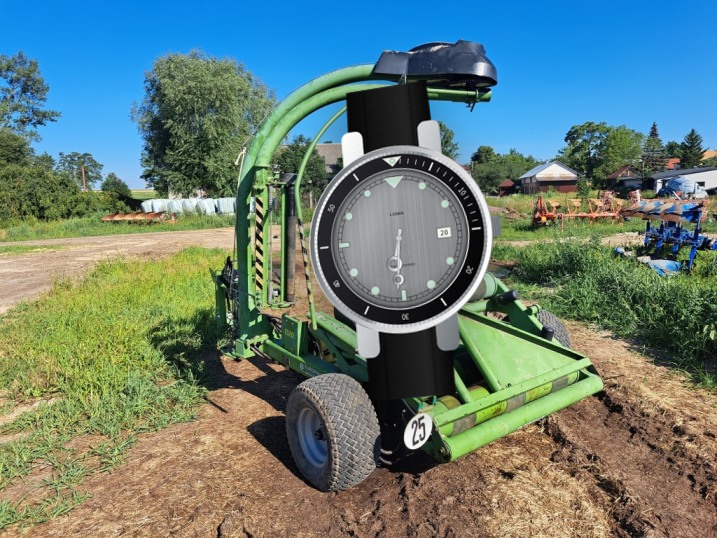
6:31
